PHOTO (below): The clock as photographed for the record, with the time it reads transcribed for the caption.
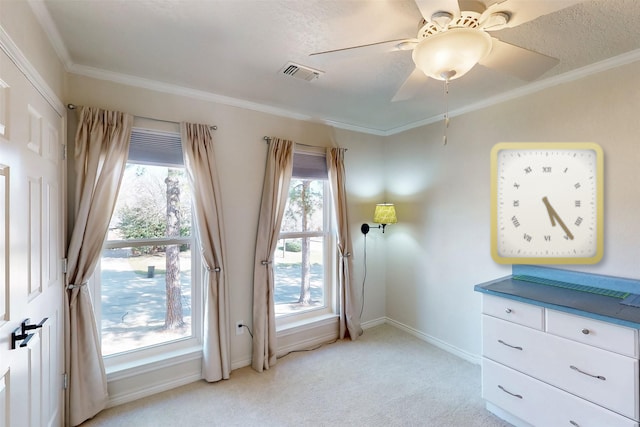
5:24
